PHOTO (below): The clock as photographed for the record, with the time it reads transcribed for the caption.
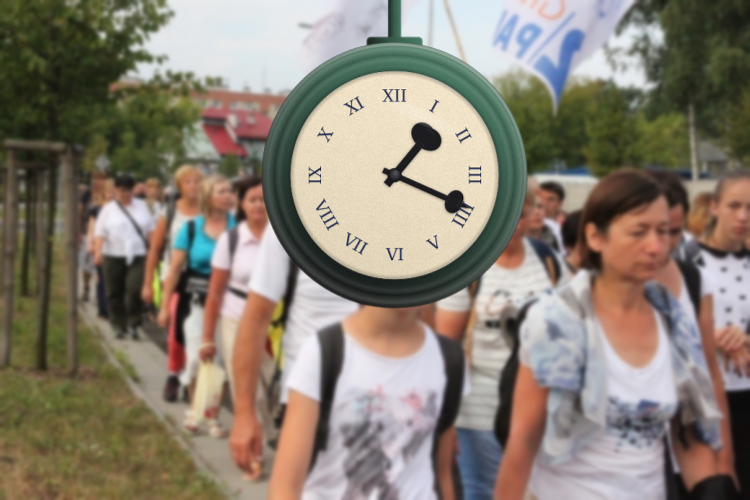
1:19
